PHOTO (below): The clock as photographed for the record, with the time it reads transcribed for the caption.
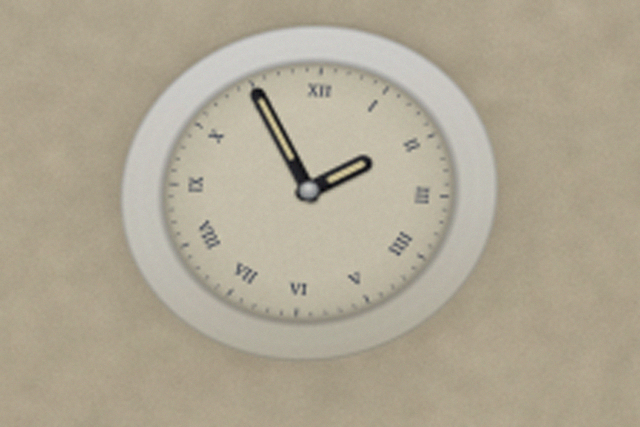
1:55
